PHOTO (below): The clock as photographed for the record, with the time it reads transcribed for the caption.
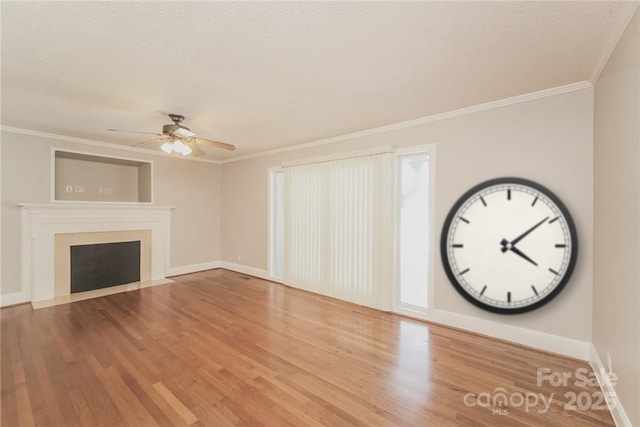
4:09
